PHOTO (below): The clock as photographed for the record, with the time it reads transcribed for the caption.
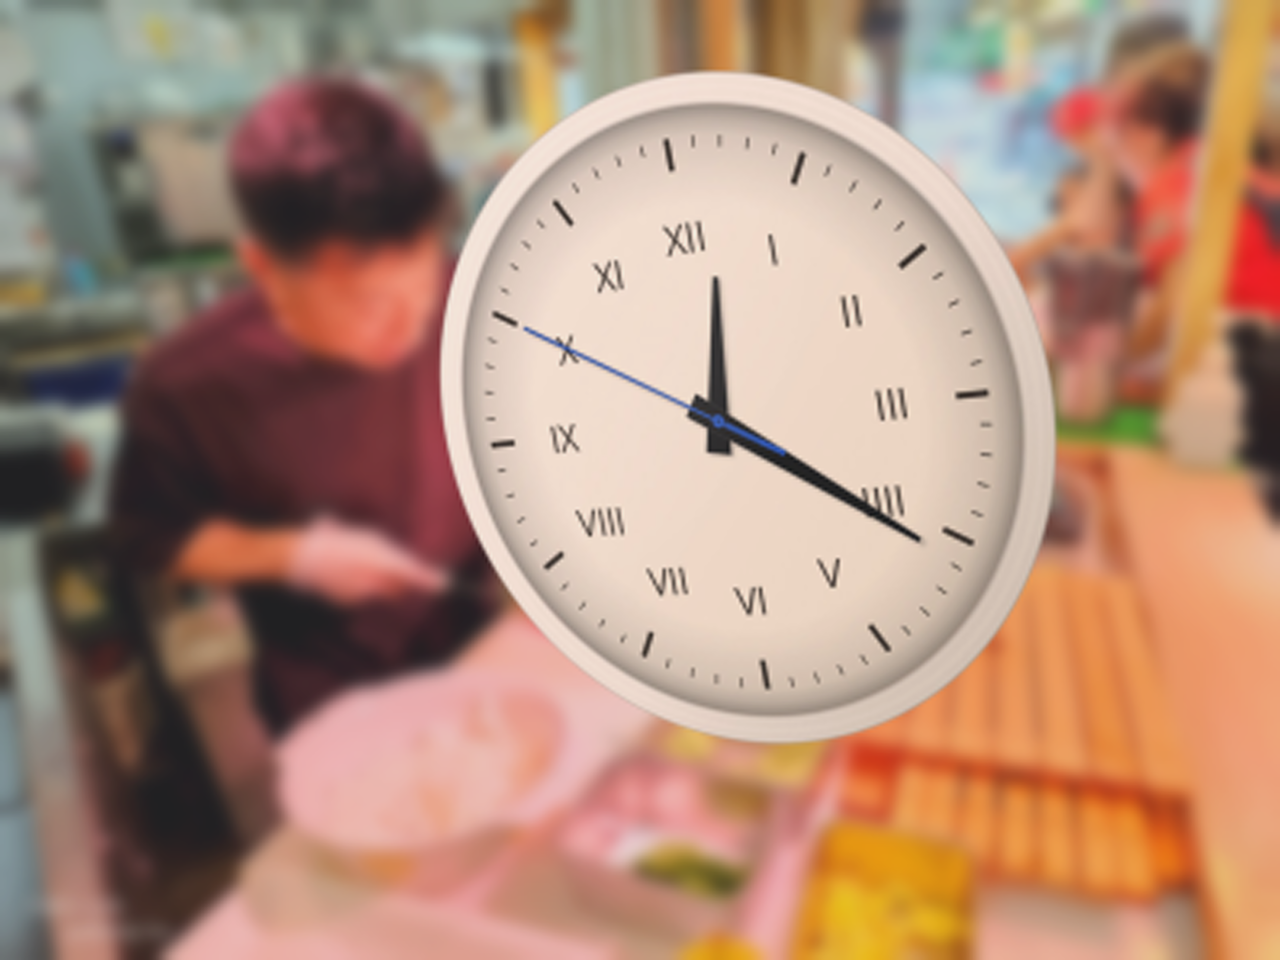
12:20:50
